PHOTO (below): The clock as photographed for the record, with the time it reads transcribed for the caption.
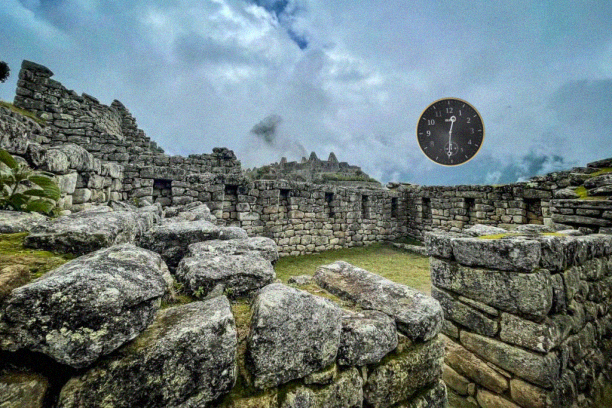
12:31
